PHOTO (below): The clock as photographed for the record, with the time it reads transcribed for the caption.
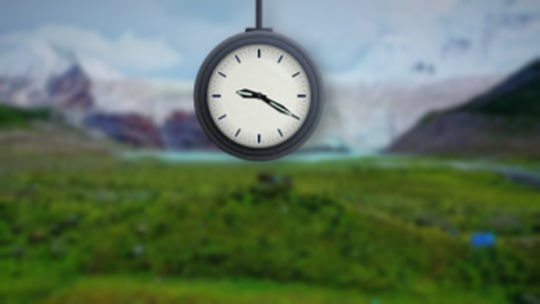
9:20
